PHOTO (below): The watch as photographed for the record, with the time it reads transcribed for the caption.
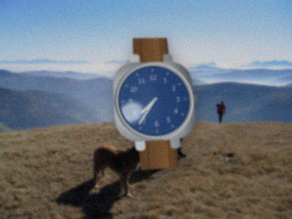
7:36
